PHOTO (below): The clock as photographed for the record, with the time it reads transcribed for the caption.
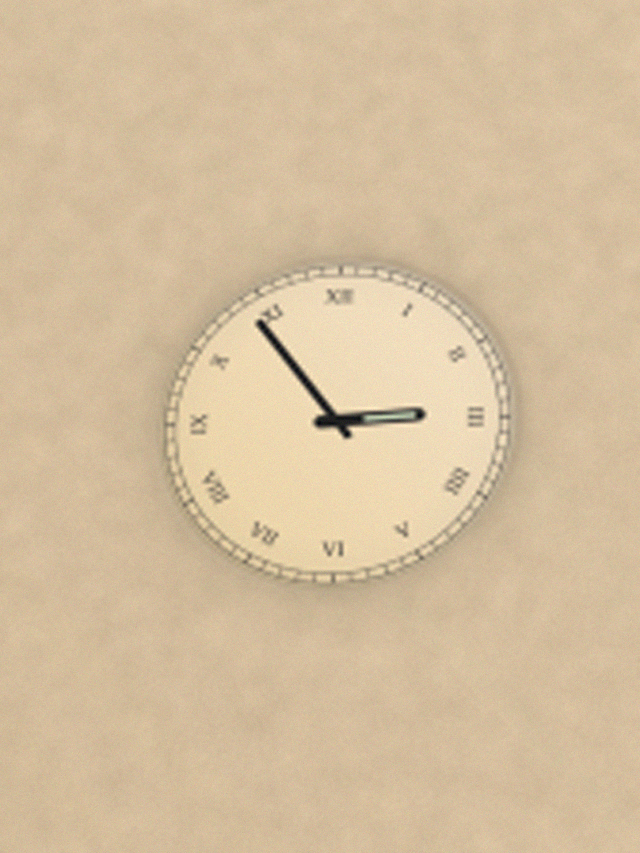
2:54
